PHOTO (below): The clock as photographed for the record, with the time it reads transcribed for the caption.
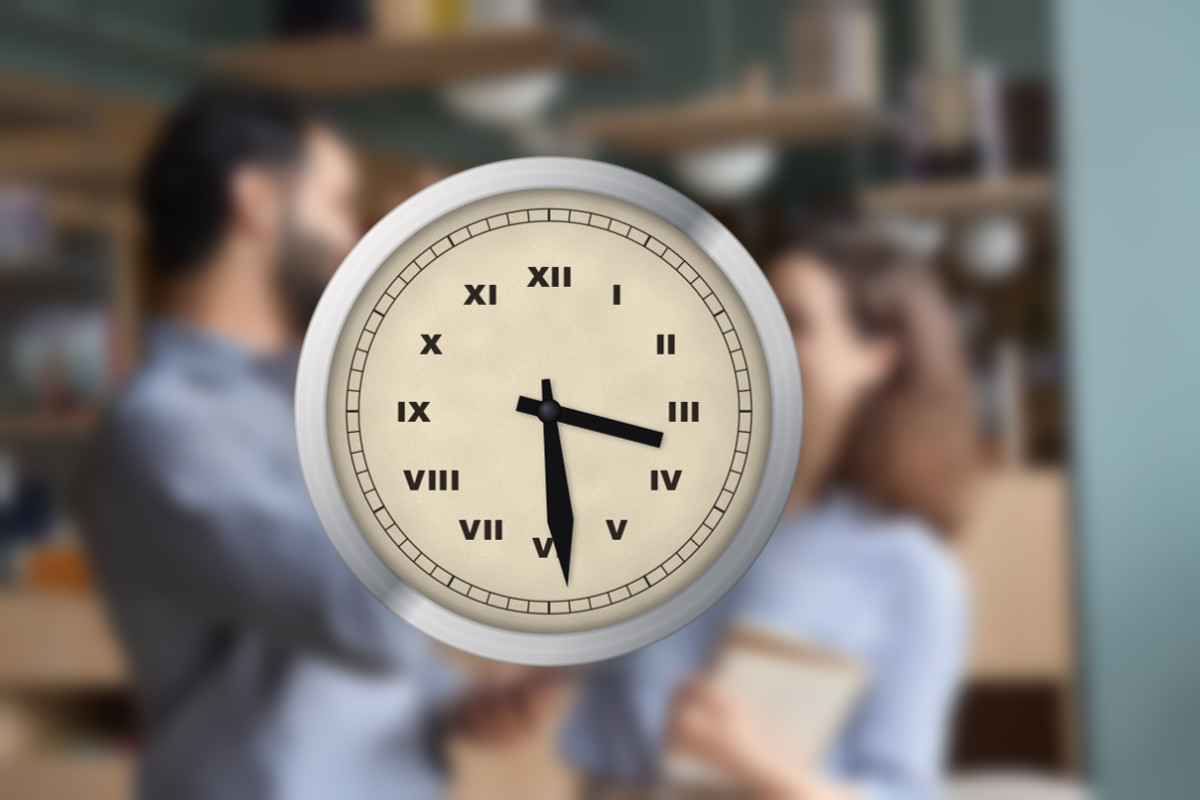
3:29
